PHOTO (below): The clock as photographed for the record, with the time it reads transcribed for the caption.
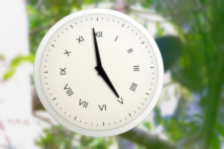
4:59
